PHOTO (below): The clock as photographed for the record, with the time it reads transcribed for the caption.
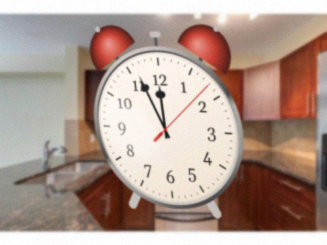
11:56:08
